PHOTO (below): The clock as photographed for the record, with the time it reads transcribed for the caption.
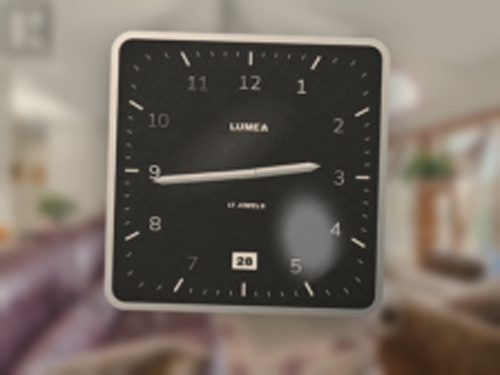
2:44
